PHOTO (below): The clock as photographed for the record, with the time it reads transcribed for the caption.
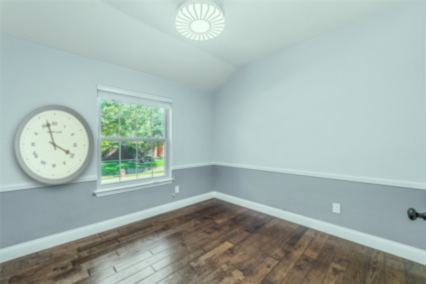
3:57
